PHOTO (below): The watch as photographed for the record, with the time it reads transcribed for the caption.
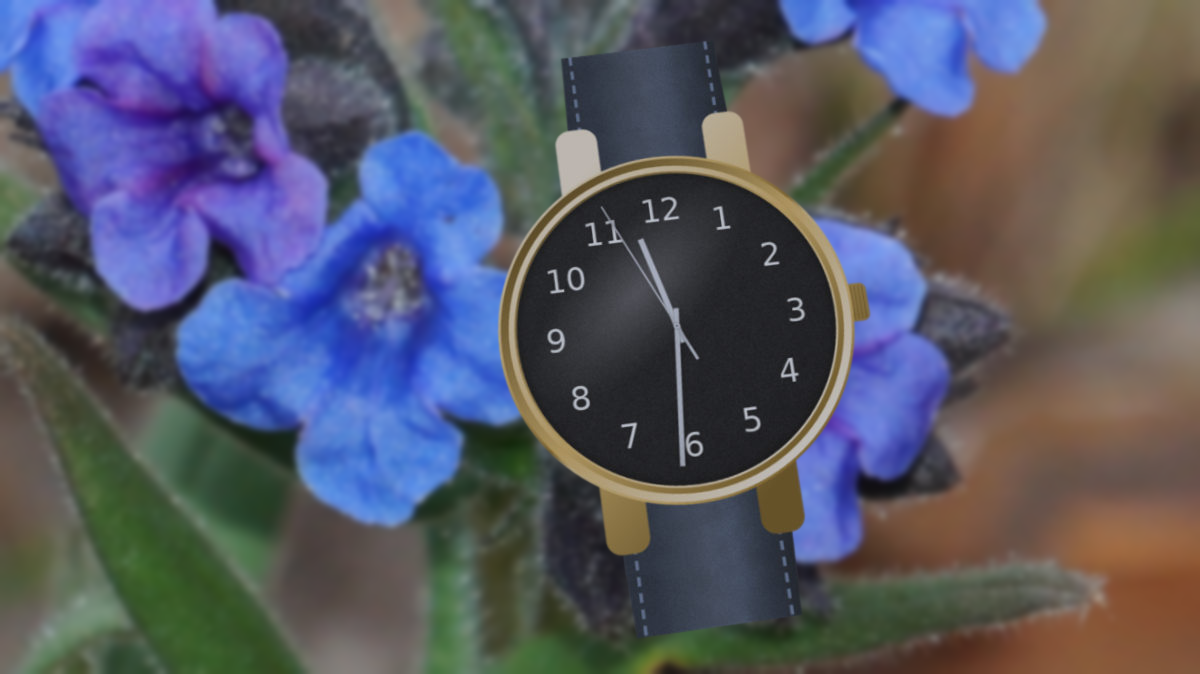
11:30:56
